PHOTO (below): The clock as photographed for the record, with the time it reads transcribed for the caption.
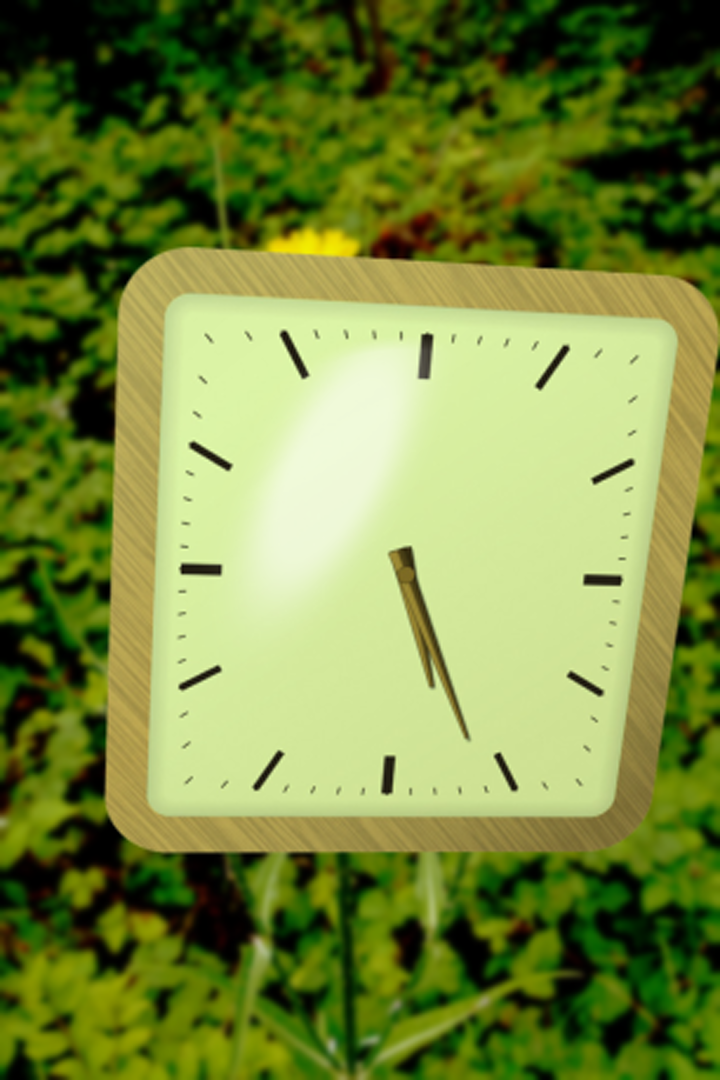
5:26
